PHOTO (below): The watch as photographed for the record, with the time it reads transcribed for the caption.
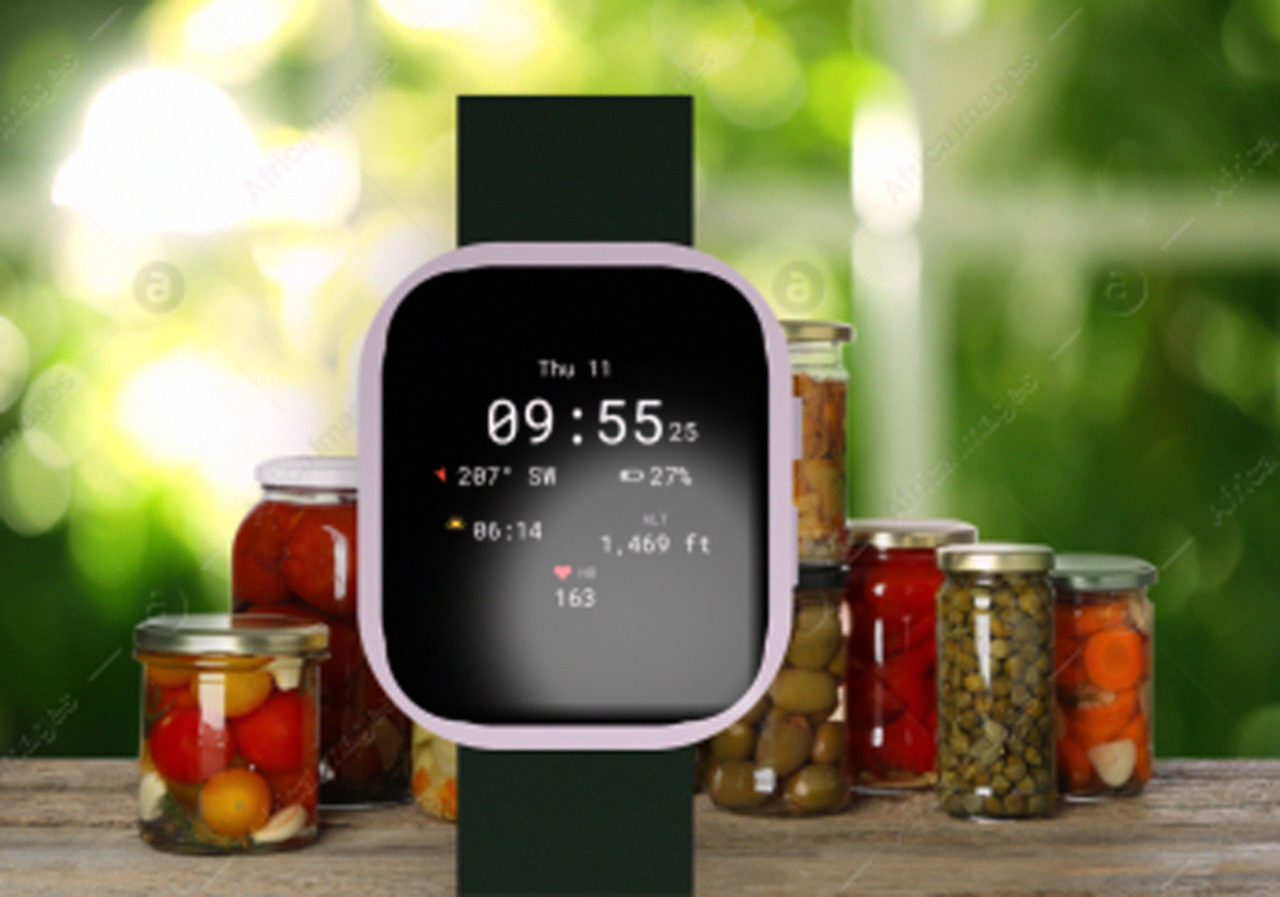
9:55
